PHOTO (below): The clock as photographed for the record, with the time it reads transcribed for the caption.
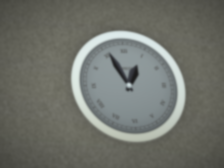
12:56
